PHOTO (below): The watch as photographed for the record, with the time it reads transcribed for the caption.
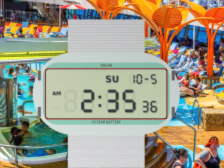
2:35:36
